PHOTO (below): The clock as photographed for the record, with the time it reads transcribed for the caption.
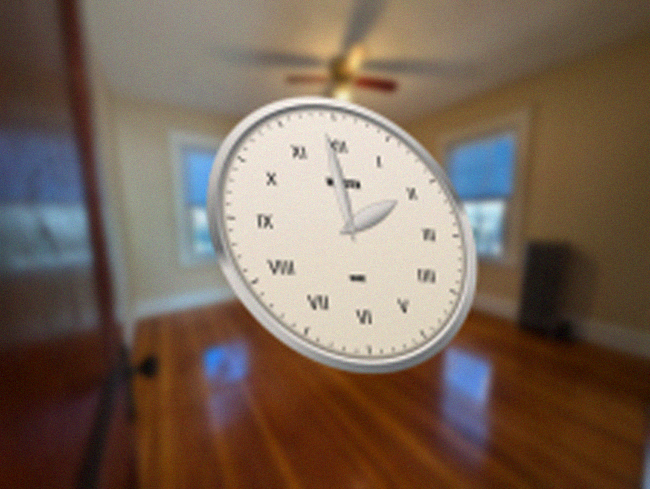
1:59
